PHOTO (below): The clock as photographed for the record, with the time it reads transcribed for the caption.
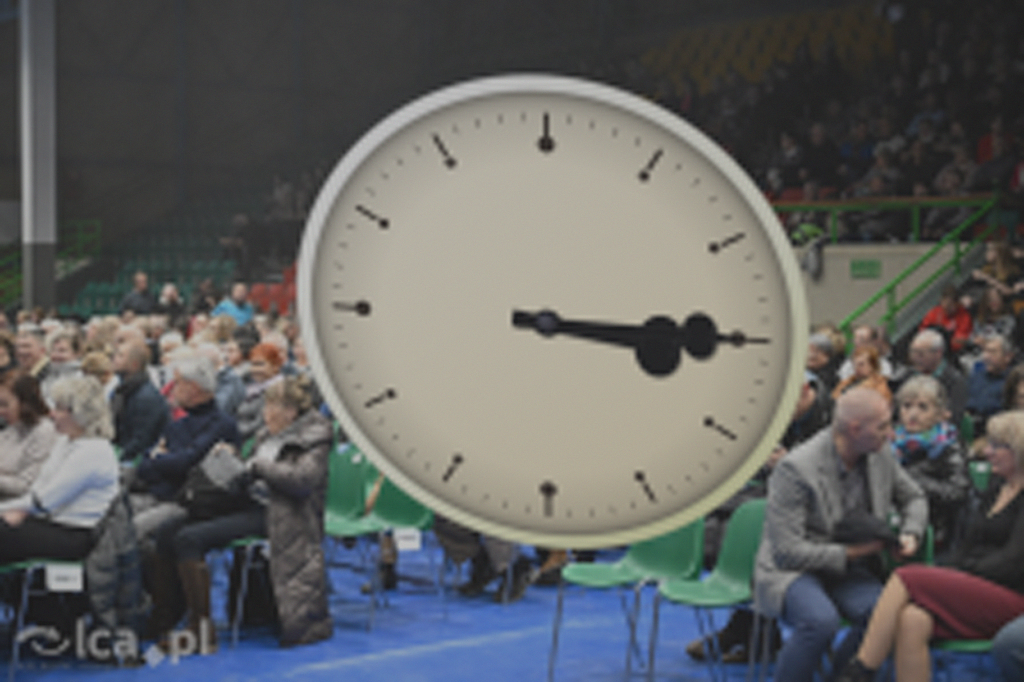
3:15
